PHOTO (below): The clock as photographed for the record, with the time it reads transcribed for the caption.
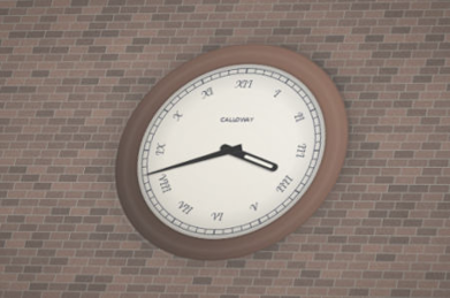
3:42
